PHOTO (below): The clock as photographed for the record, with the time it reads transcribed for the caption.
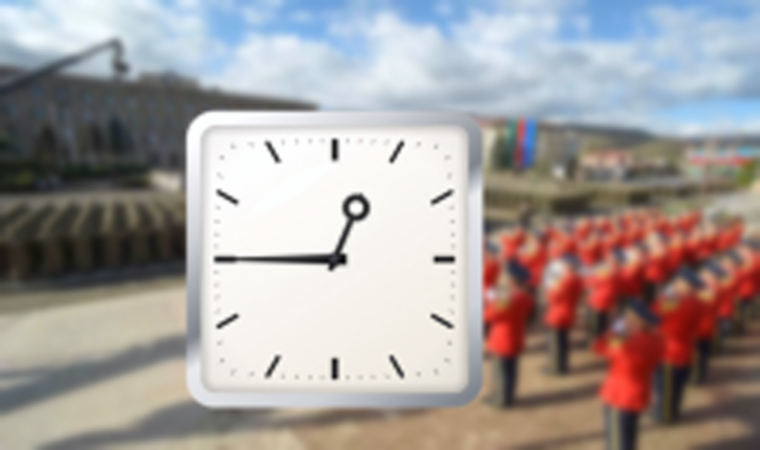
12:45
